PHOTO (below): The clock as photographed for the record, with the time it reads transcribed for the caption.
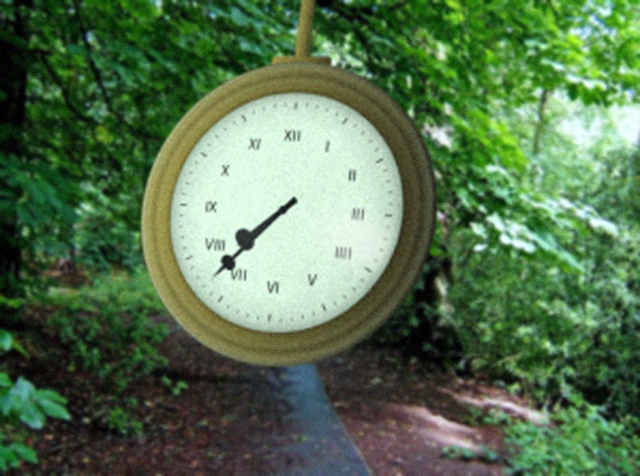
7:37
